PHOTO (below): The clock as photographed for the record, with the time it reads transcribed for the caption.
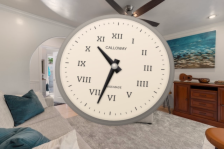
10:33
